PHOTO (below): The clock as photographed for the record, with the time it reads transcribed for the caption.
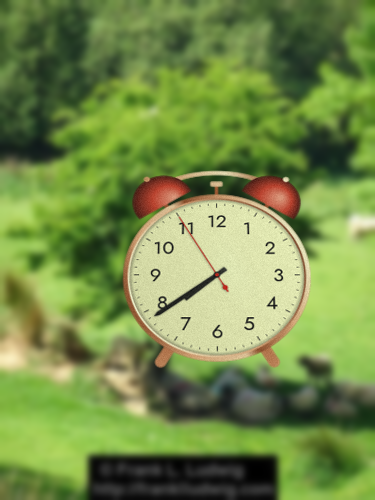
7:38:55
